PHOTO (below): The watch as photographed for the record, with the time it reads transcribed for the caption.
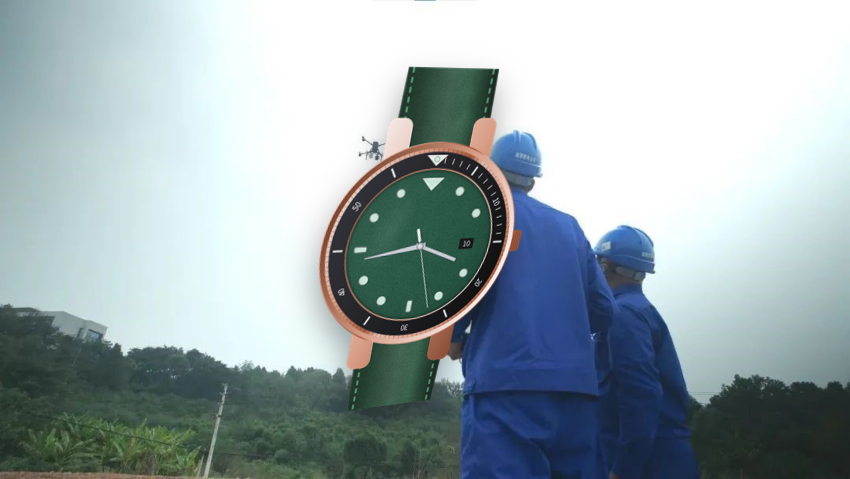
3:43:27
